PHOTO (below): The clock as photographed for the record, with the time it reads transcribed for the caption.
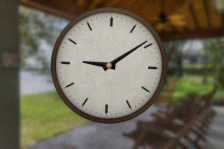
9:09
